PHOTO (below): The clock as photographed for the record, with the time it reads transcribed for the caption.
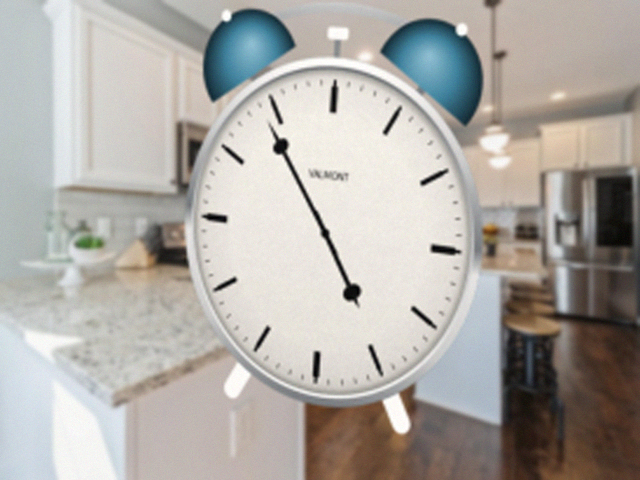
4:54
